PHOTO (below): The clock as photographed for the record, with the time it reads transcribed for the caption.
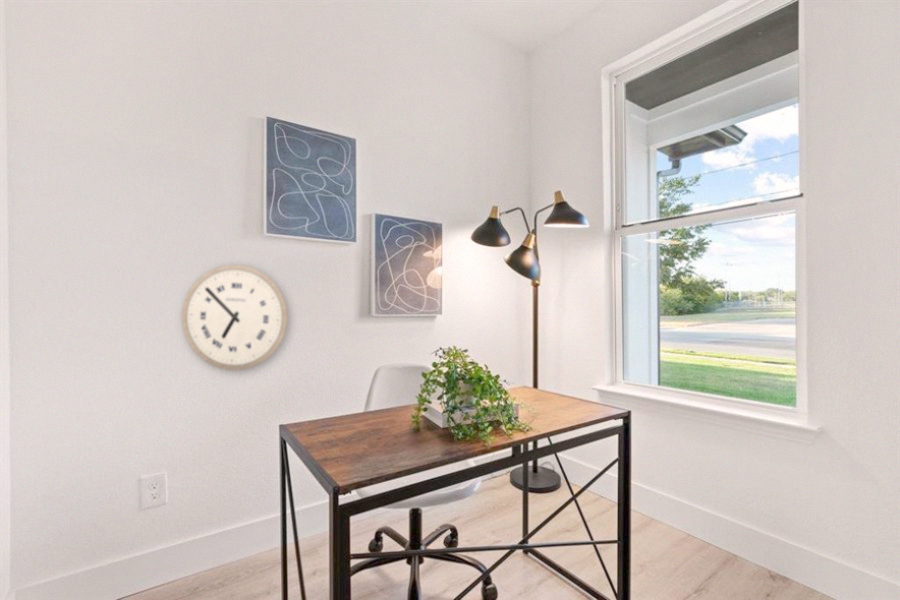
6:52
